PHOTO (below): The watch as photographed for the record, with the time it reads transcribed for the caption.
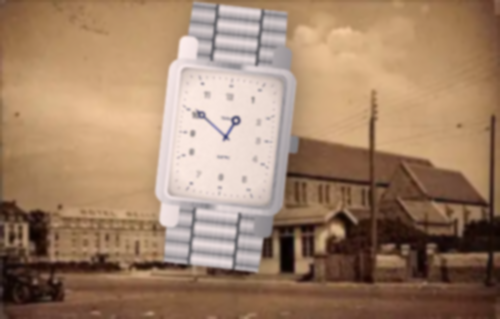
12:51
